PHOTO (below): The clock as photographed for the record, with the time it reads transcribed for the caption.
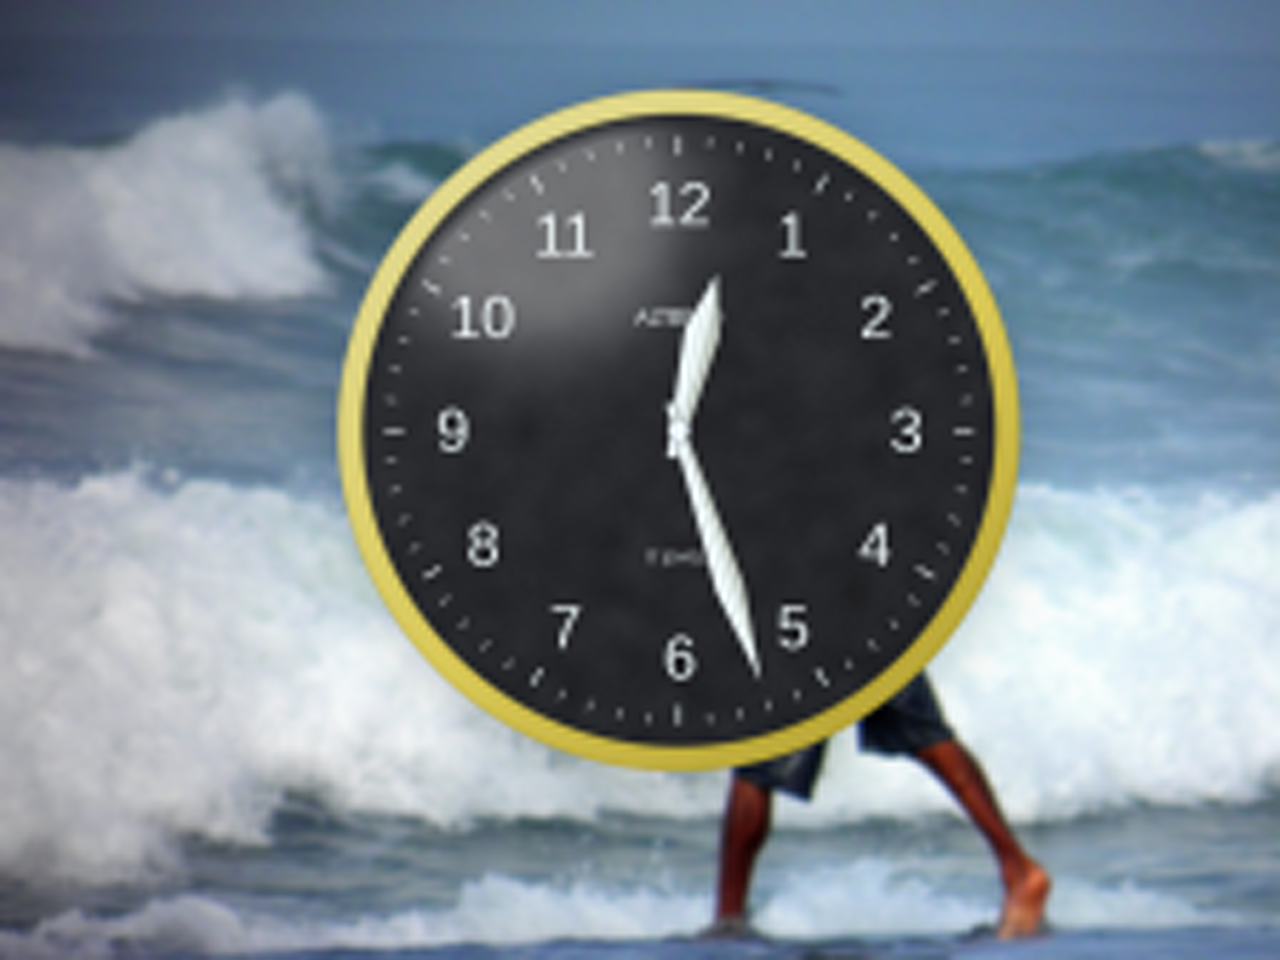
12:27
